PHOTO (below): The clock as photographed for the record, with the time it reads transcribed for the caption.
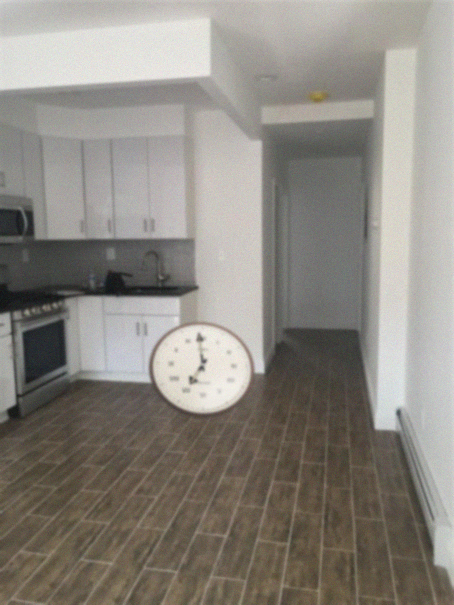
6:59
